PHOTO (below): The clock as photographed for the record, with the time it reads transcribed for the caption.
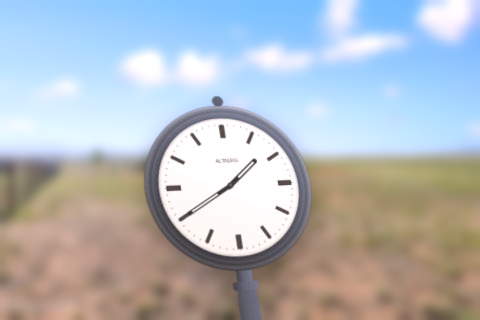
1:40
